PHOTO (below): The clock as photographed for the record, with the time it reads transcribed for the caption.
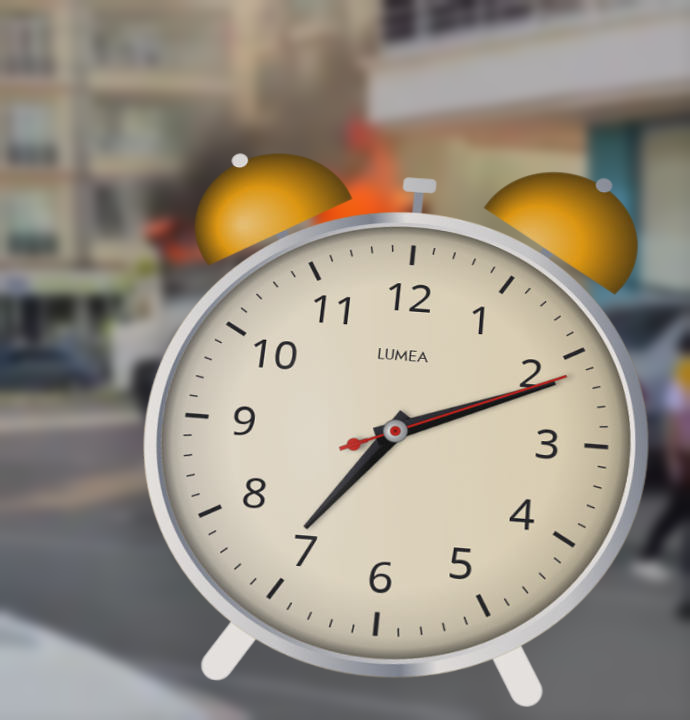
7:11:11
